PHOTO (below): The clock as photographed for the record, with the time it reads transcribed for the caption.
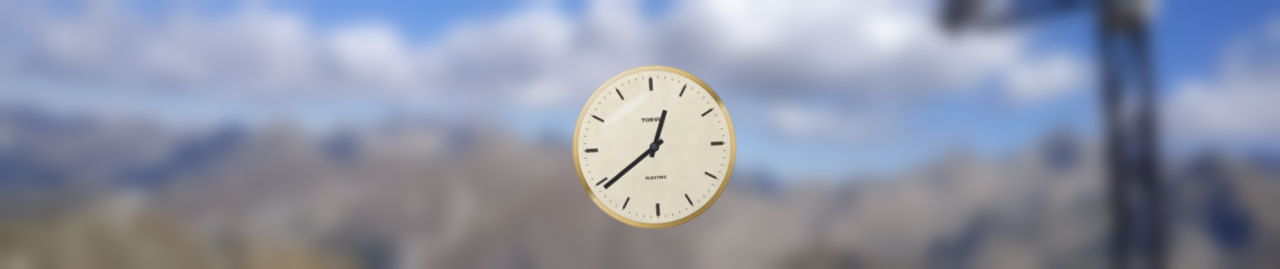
12:39
